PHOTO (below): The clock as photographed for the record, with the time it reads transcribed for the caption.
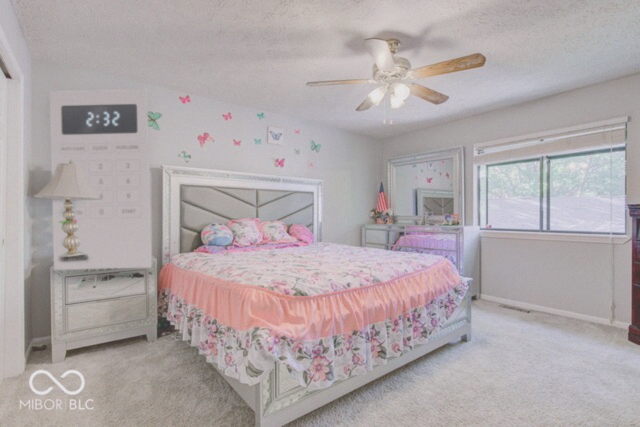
2:32
